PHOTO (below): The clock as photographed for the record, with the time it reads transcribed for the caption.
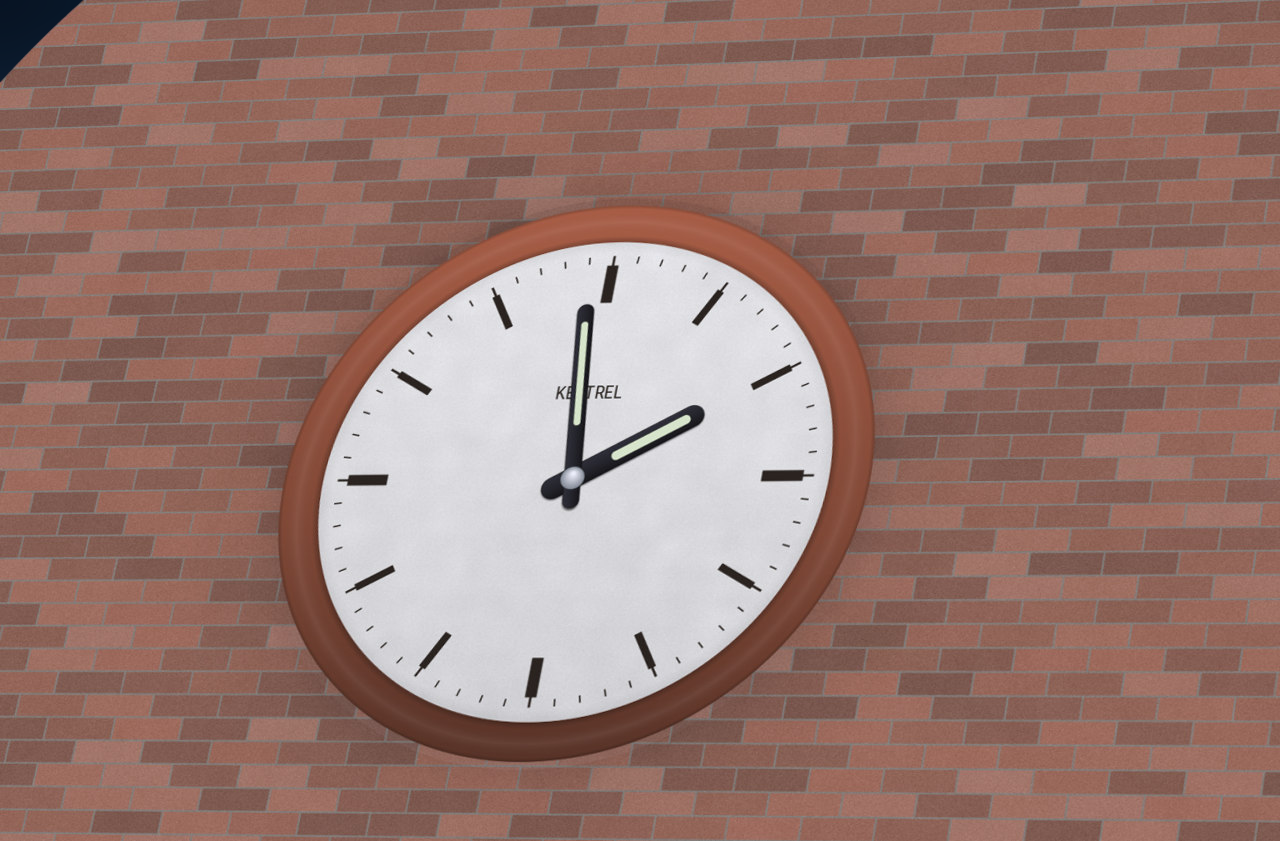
1:59
